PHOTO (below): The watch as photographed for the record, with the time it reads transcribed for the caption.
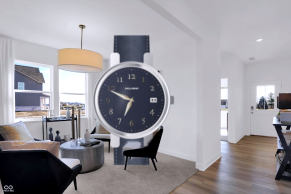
6:49
